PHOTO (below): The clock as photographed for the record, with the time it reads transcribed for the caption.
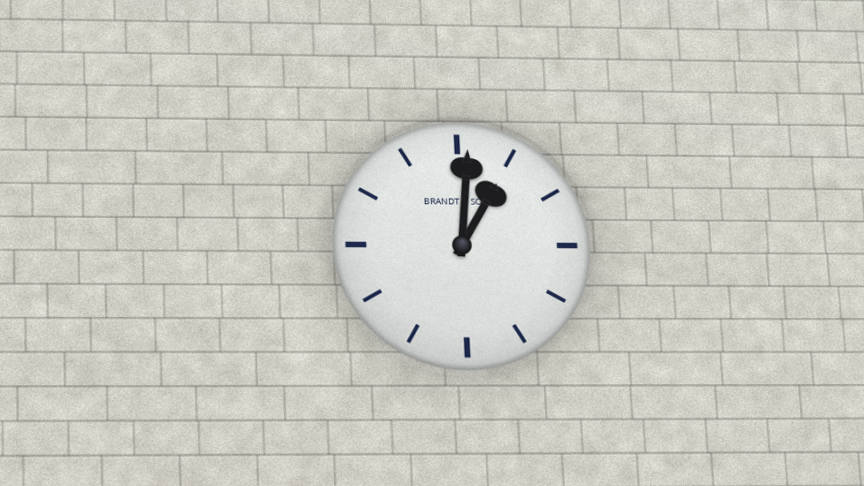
1:01
